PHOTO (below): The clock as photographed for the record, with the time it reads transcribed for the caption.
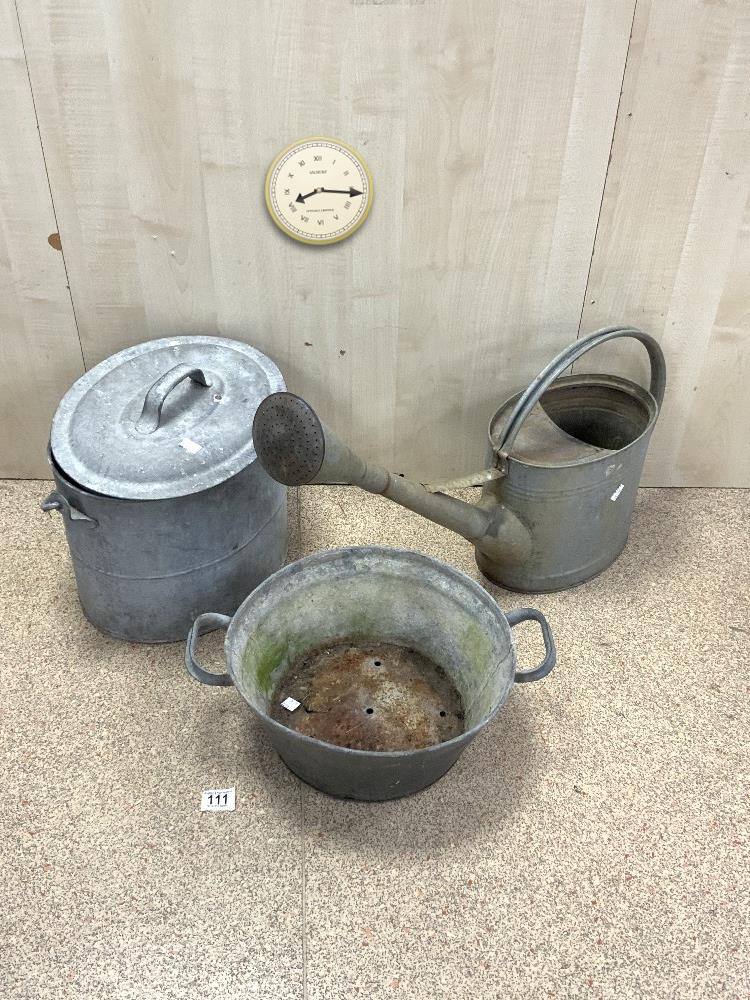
8:16
